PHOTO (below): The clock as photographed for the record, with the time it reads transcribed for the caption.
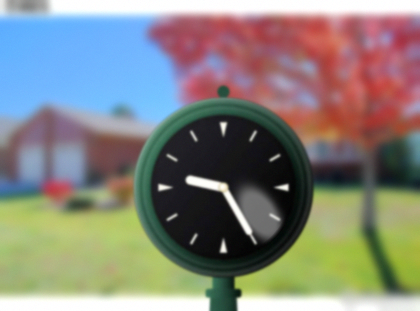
9:25
